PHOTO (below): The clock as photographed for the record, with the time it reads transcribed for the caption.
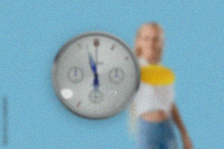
5:57
